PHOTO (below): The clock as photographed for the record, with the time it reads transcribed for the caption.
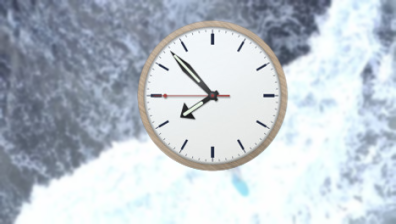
7:52:45
